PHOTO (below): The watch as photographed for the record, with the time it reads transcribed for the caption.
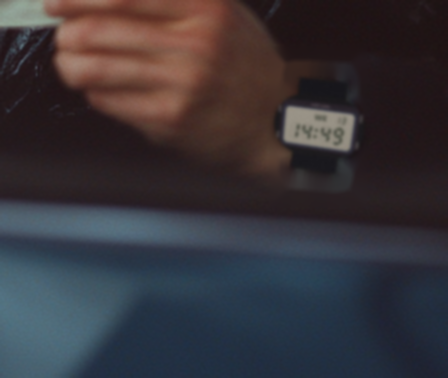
14:49
